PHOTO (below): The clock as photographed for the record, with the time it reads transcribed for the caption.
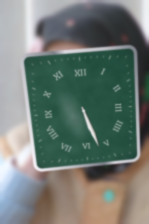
5:27
